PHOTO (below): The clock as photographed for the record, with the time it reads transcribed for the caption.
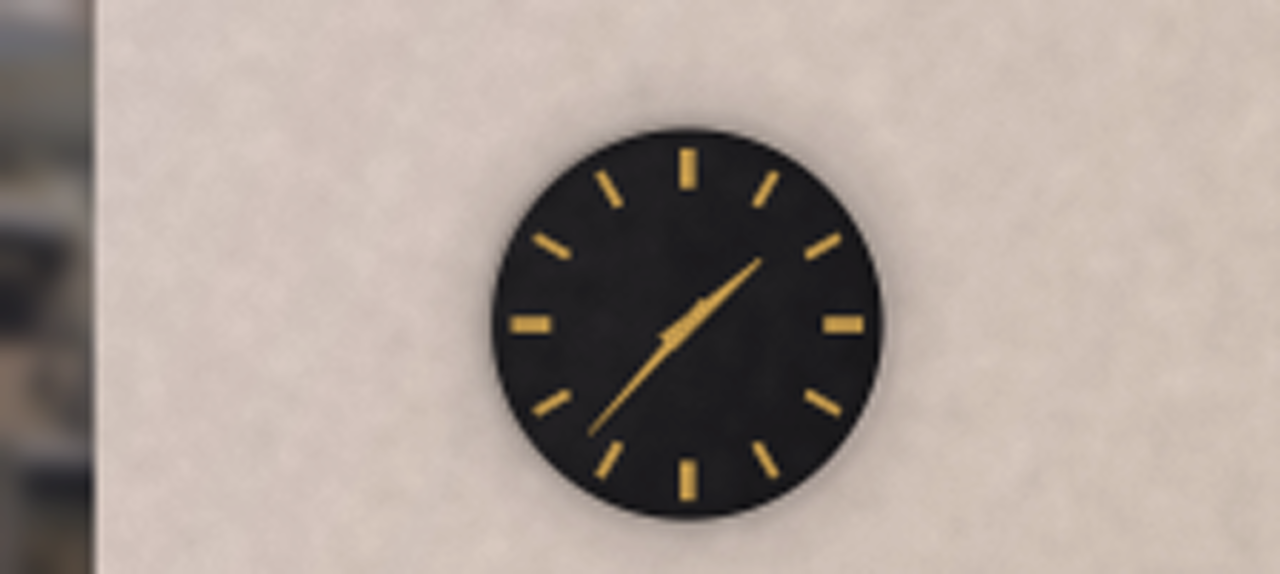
1:37
